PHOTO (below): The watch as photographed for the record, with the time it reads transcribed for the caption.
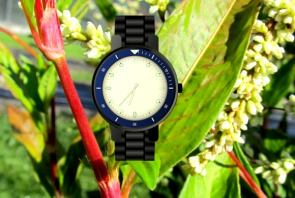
6:37
